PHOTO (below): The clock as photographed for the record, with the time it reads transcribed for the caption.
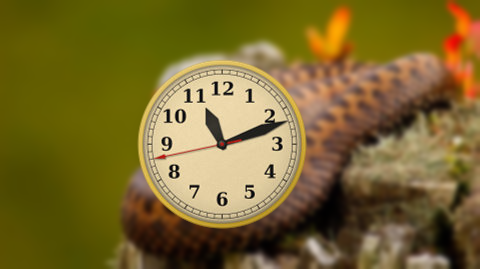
11:11:43
